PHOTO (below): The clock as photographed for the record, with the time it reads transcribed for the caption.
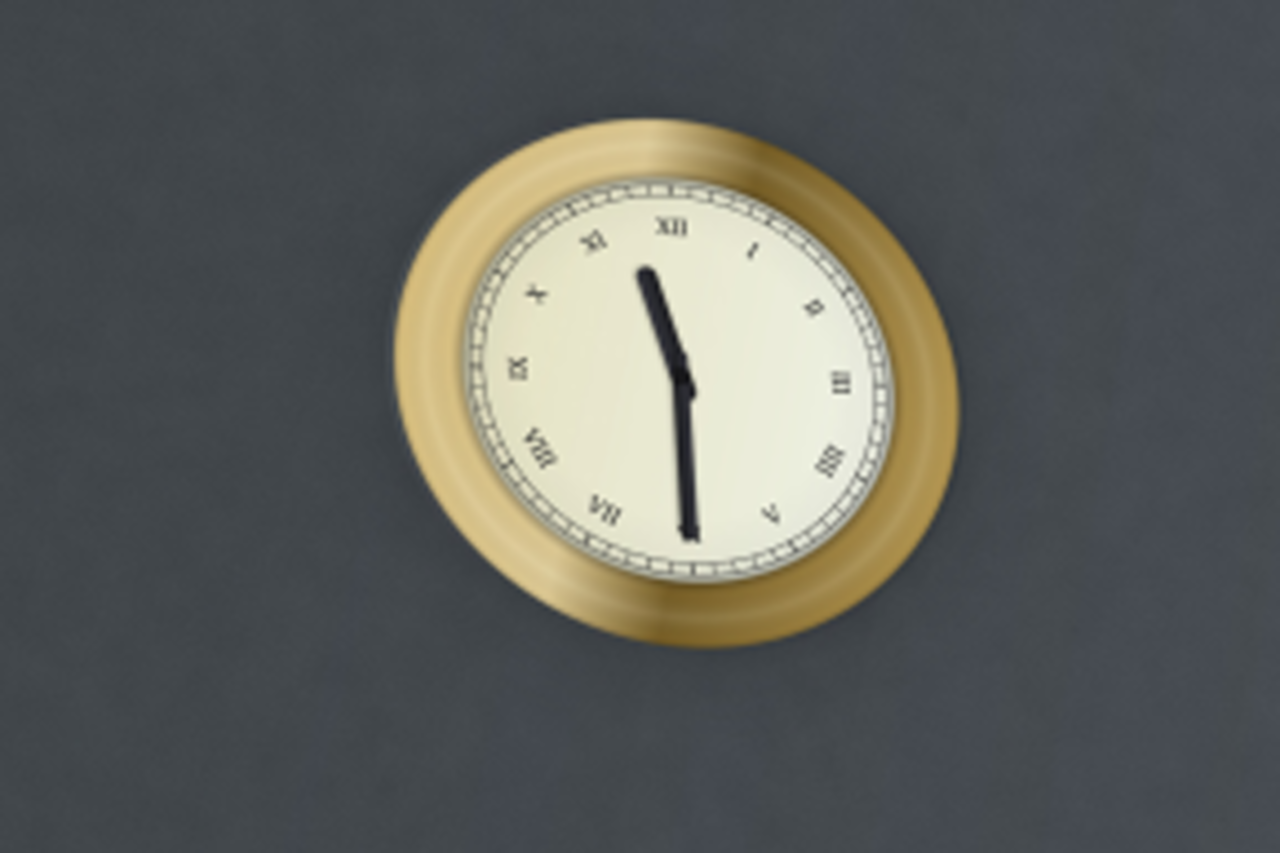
11:30
